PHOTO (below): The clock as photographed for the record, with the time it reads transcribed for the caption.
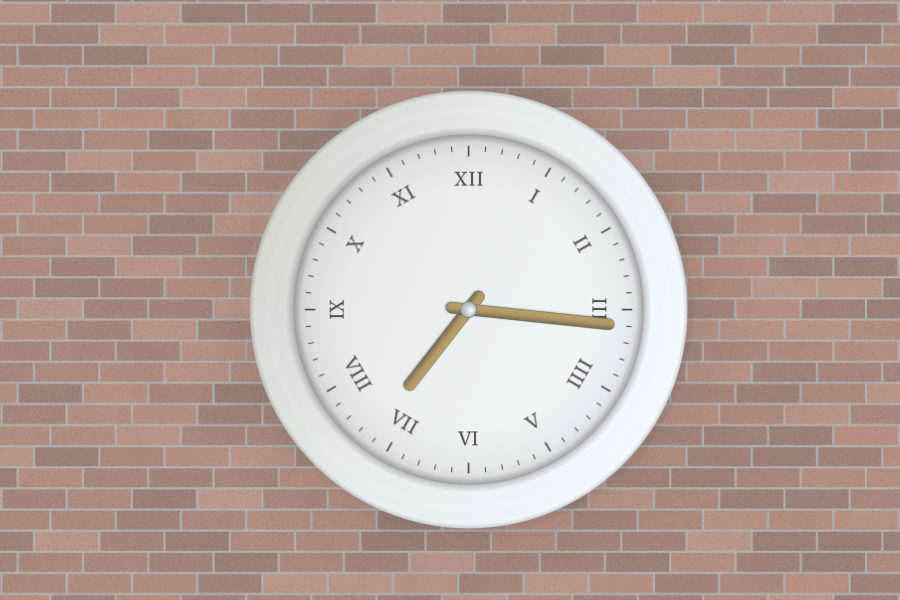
7:16
